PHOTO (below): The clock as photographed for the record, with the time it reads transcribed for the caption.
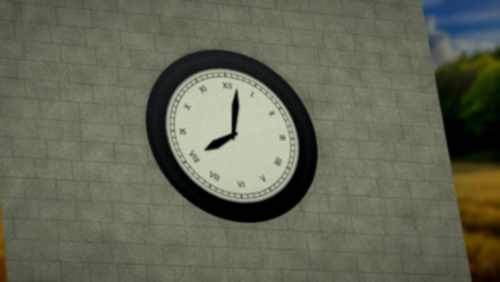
8:02
